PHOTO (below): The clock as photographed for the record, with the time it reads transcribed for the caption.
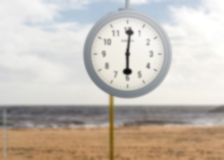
6:01
